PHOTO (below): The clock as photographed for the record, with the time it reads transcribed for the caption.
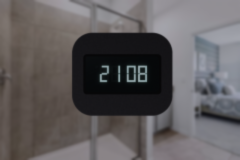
21:08
